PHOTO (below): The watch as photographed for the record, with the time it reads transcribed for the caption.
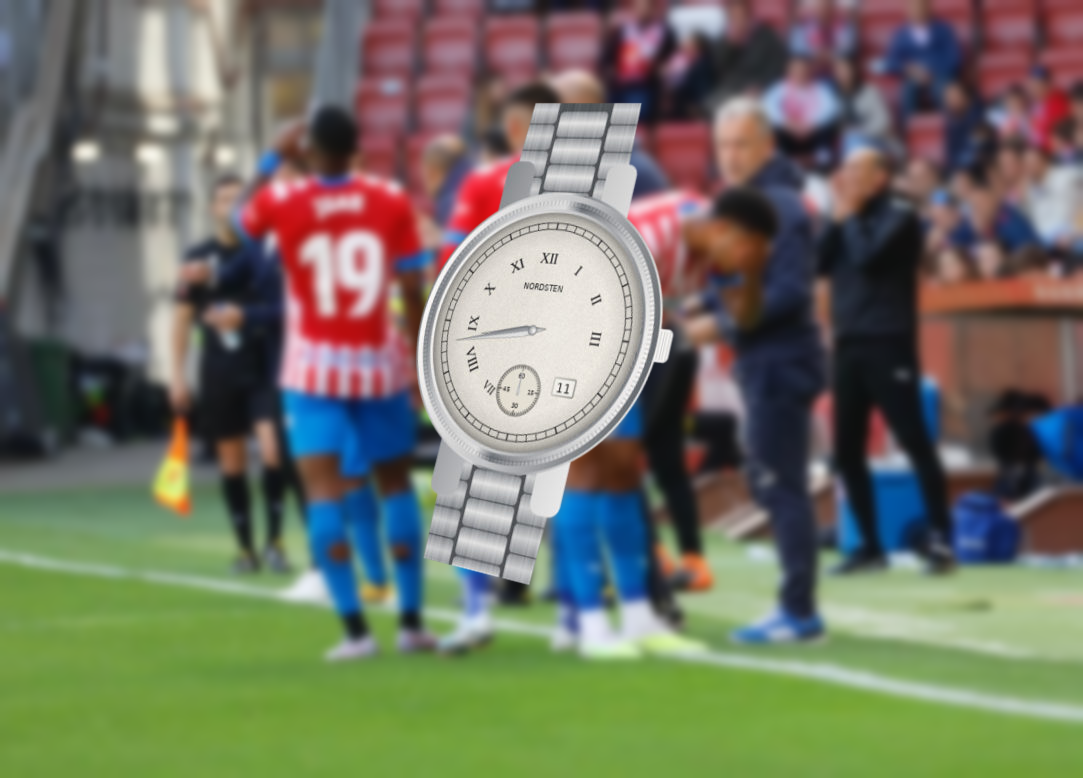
8:43
